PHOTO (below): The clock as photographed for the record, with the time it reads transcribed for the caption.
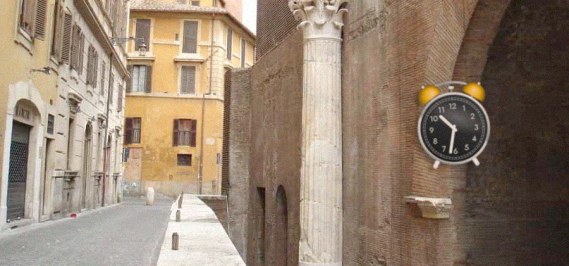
10:32
